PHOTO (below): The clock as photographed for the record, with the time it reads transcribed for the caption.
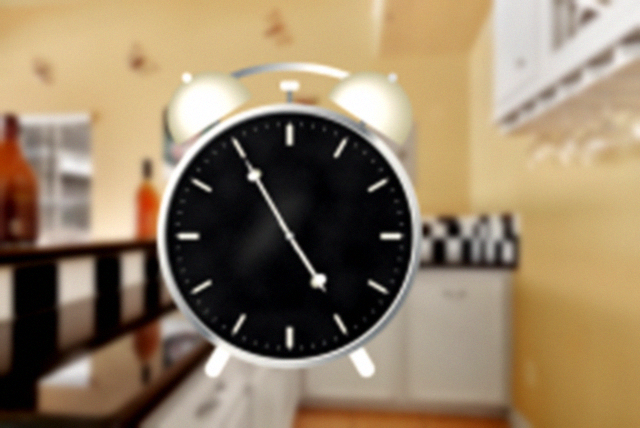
4:55
